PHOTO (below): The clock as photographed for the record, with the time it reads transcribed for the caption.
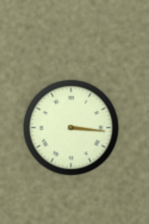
3:16
